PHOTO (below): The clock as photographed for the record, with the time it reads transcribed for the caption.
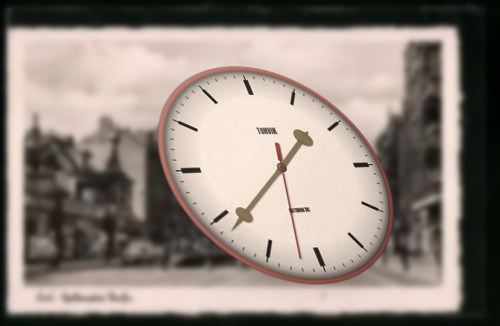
1:38:32
